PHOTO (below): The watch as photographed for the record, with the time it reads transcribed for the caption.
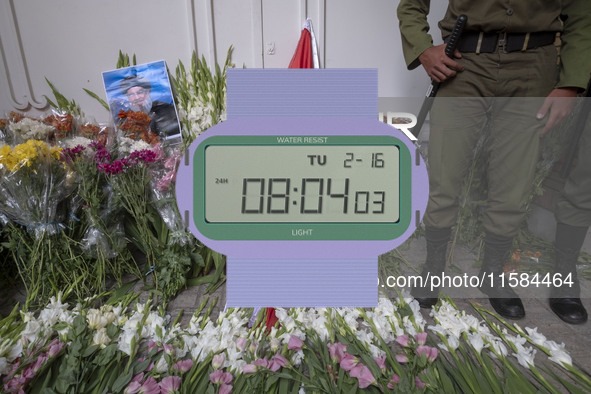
8:04:03
